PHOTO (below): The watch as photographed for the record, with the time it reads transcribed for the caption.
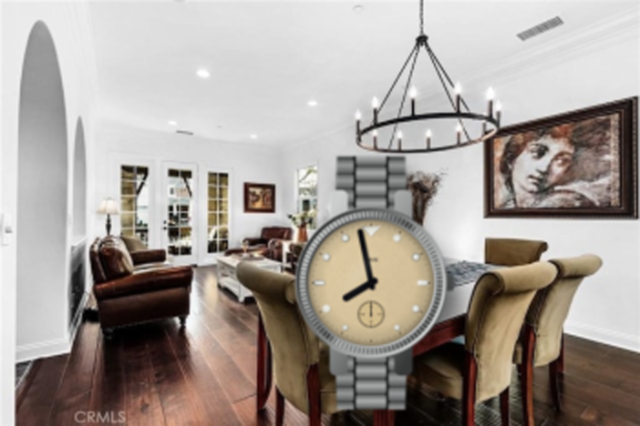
7:58
